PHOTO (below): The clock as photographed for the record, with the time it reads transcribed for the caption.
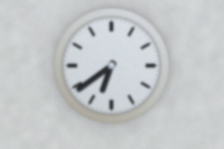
6:39
